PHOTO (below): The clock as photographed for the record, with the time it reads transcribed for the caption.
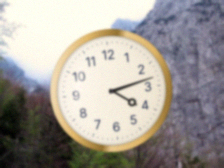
4:13
